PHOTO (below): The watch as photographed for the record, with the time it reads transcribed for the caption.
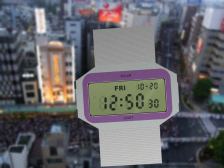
12:50:30
